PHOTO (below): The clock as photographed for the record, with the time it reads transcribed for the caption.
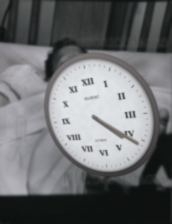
4:21
